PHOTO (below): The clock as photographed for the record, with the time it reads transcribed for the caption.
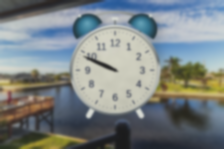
9:49
